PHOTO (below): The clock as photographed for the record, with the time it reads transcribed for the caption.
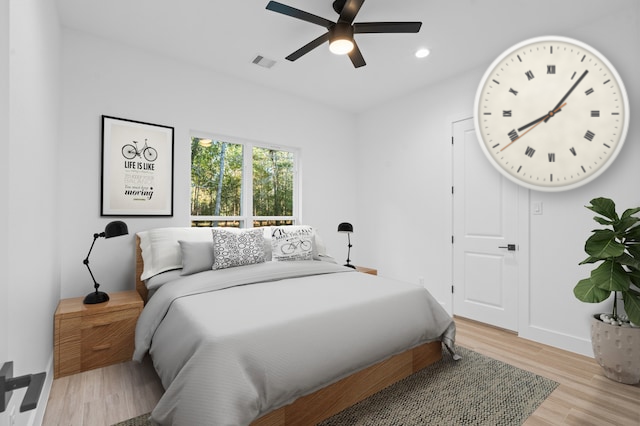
8:06:39
